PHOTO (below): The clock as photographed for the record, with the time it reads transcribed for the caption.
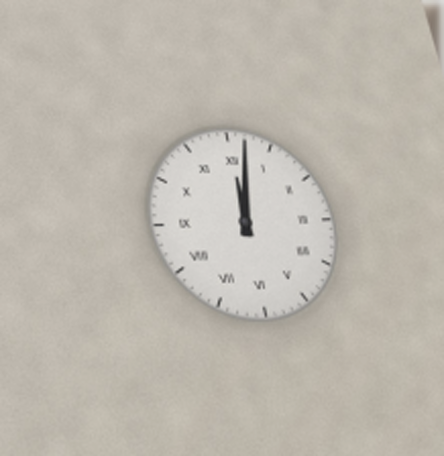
12:02
